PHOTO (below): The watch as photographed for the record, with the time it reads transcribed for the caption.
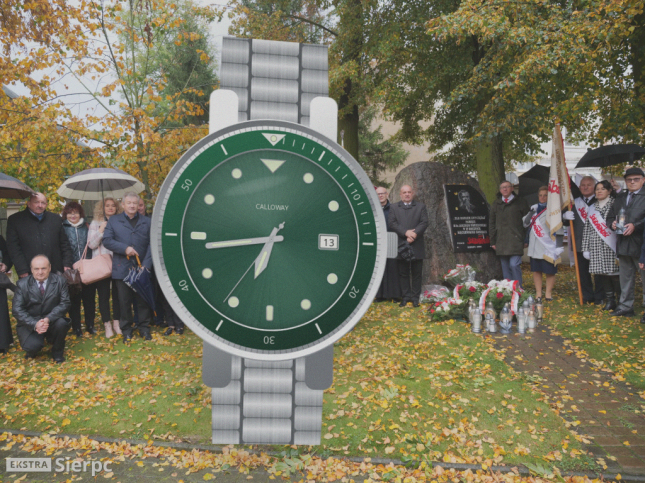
6:43:36
